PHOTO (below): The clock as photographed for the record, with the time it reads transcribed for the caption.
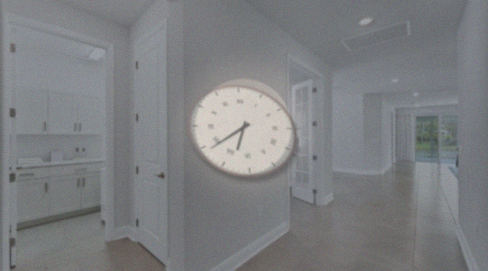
6:39
